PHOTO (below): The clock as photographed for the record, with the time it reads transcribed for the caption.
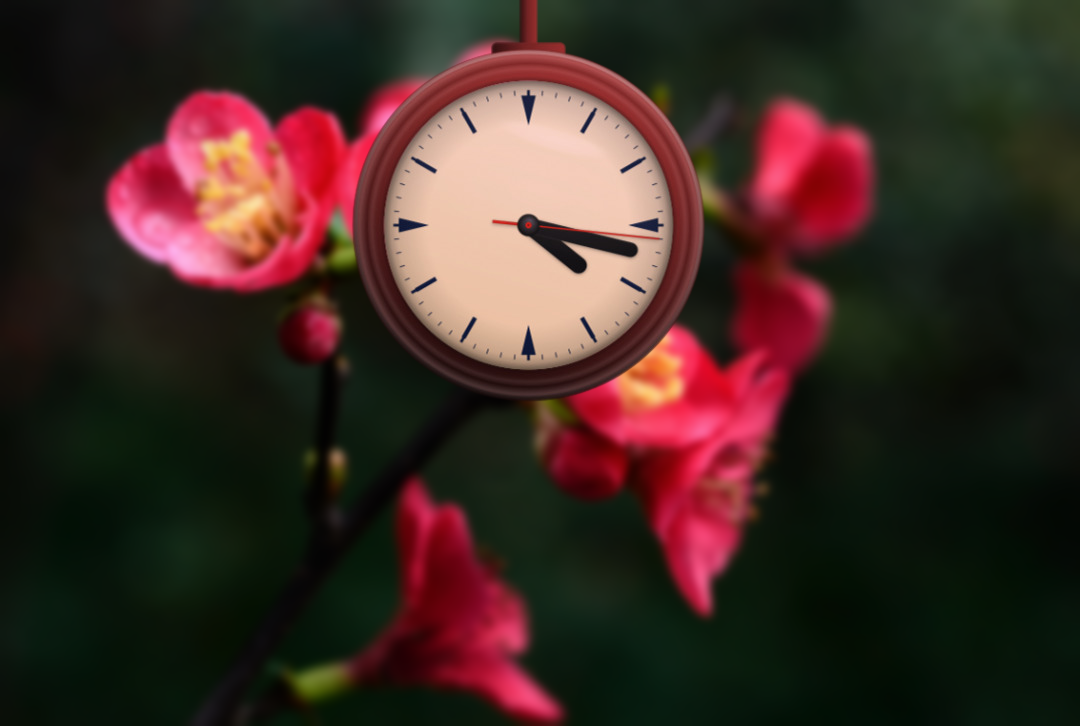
4:17:16
